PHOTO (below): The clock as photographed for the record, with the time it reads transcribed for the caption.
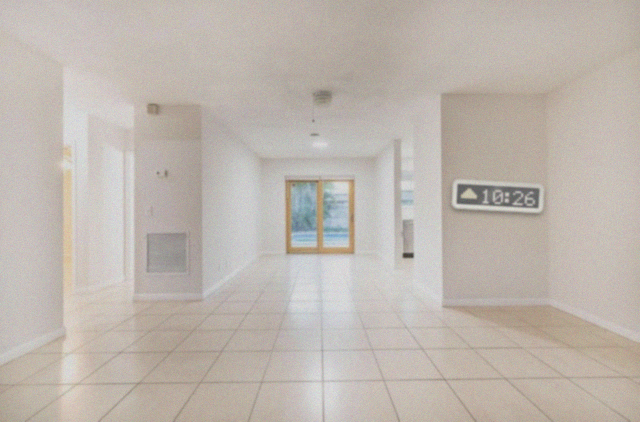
10:26
